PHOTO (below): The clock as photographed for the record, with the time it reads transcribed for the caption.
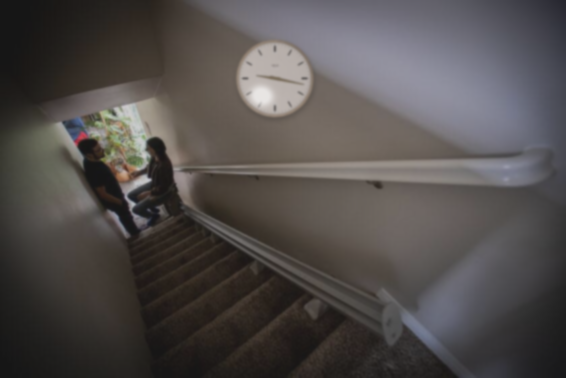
9:17
